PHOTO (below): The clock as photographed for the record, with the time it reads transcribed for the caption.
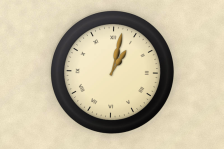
1:02
